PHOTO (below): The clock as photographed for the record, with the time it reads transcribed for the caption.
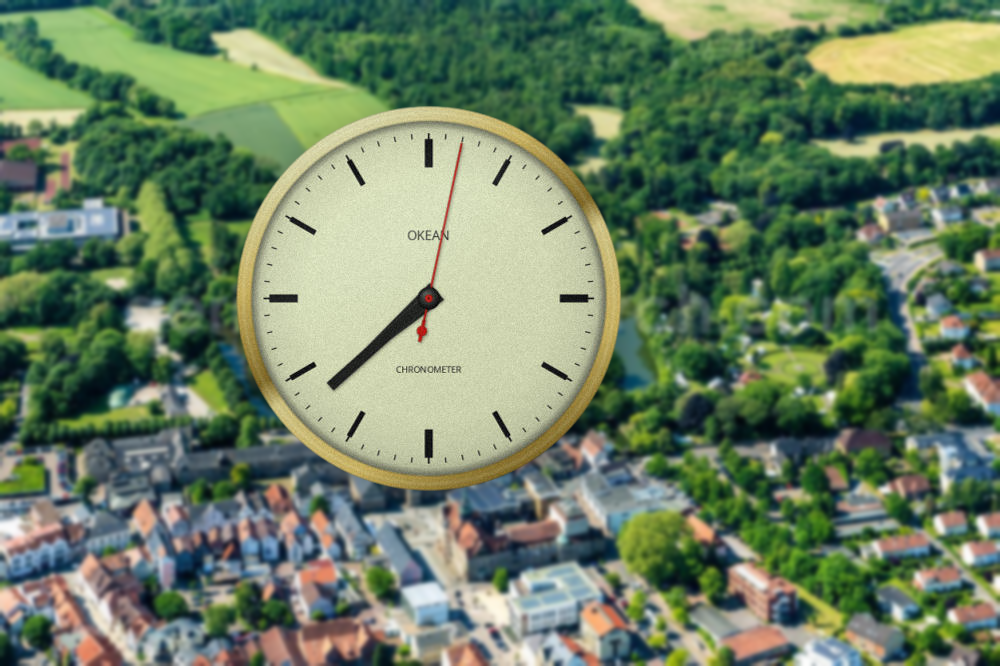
7:38:02
